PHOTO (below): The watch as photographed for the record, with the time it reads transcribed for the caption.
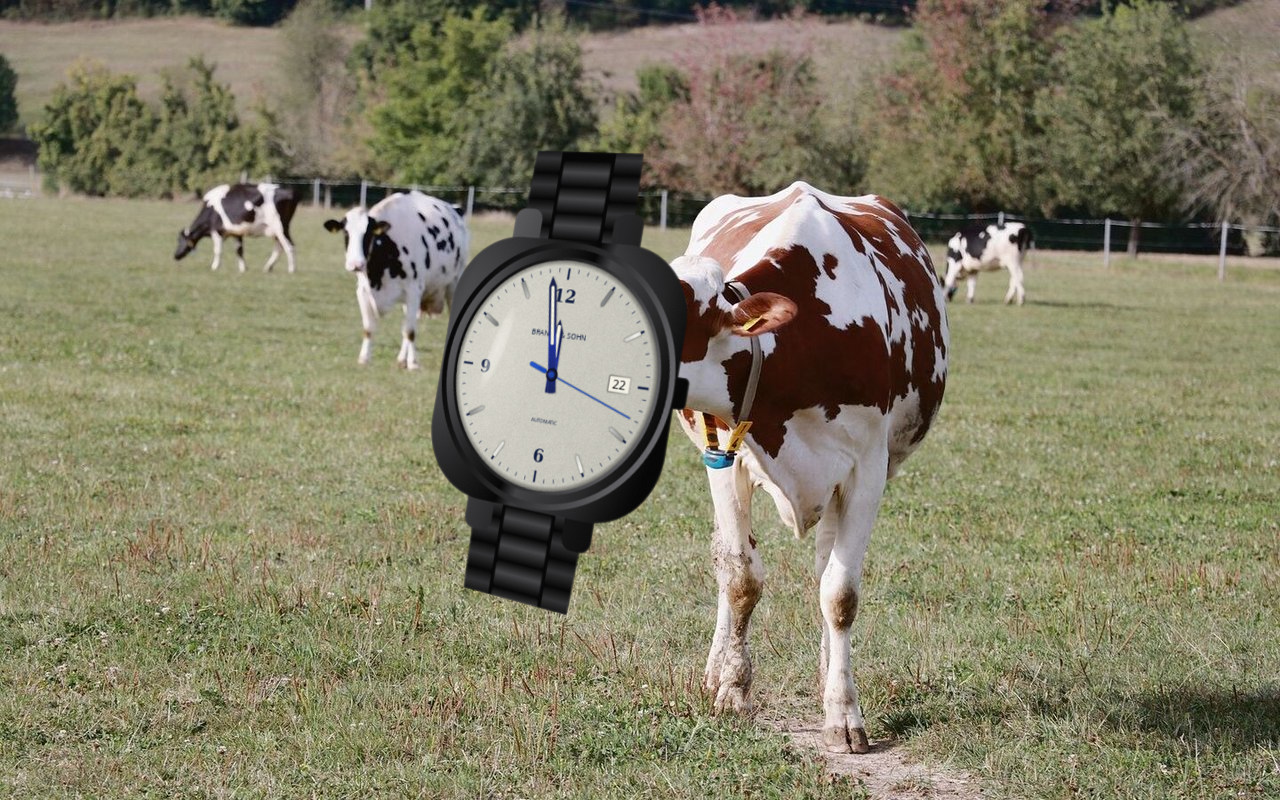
11:58:18
